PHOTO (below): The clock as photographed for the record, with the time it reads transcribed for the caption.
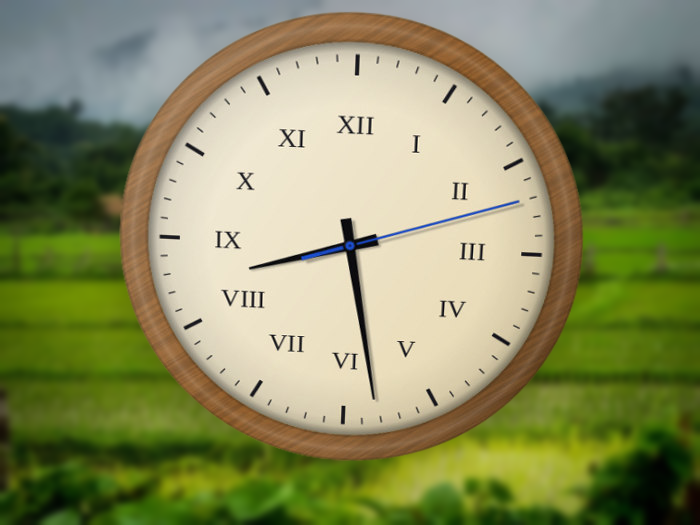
8:28:12
